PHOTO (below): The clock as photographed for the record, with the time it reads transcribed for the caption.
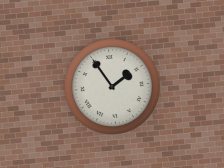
1:55
